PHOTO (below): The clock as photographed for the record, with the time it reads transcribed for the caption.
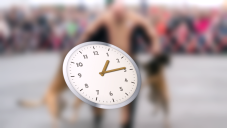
1:14
